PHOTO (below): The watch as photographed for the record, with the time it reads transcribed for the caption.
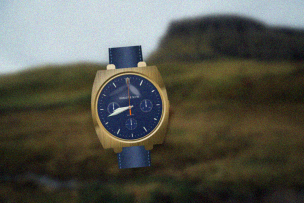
8:42
